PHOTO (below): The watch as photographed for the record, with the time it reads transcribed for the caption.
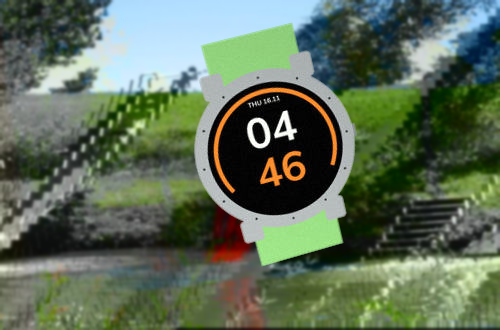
4:46
